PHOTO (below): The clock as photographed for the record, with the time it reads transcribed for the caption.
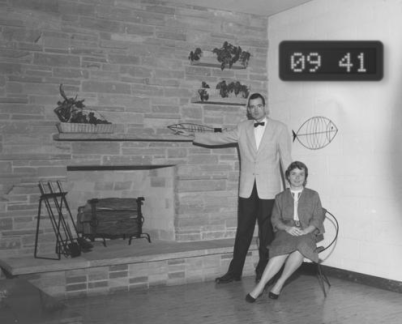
9:41
